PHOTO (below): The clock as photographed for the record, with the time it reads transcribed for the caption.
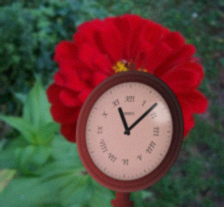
11:08
